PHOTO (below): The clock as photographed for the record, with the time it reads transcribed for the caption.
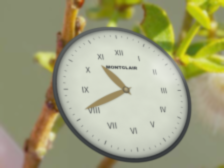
10:41
